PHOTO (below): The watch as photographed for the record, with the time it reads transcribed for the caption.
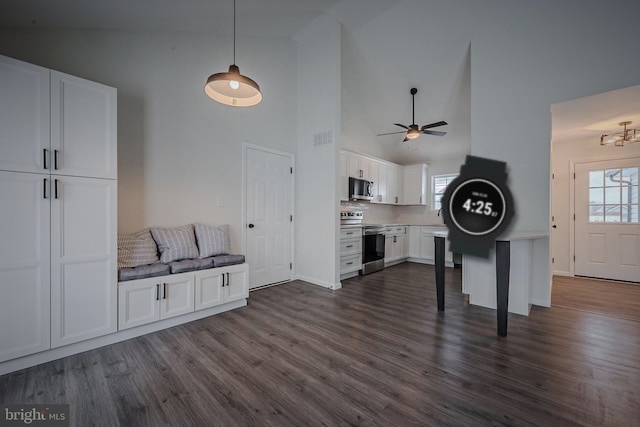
4:25
